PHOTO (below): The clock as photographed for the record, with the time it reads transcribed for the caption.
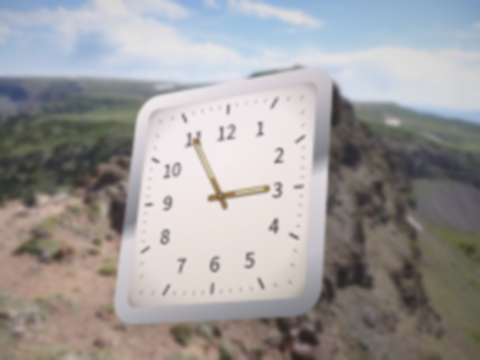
2:55
